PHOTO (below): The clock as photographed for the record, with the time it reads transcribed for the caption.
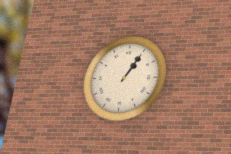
1:05
